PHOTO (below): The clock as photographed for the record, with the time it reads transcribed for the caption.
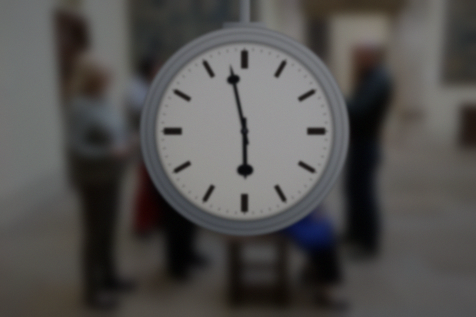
5:58
